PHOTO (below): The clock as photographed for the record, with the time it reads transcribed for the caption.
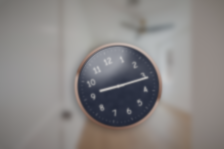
9:16
